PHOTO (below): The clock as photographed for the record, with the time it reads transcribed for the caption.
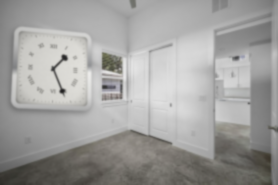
1:26
